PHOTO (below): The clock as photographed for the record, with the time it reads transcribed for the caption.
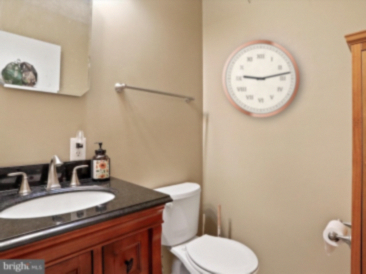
9:13
